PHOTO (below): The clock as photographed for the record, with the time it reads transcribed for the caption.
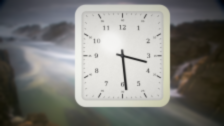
3:29
